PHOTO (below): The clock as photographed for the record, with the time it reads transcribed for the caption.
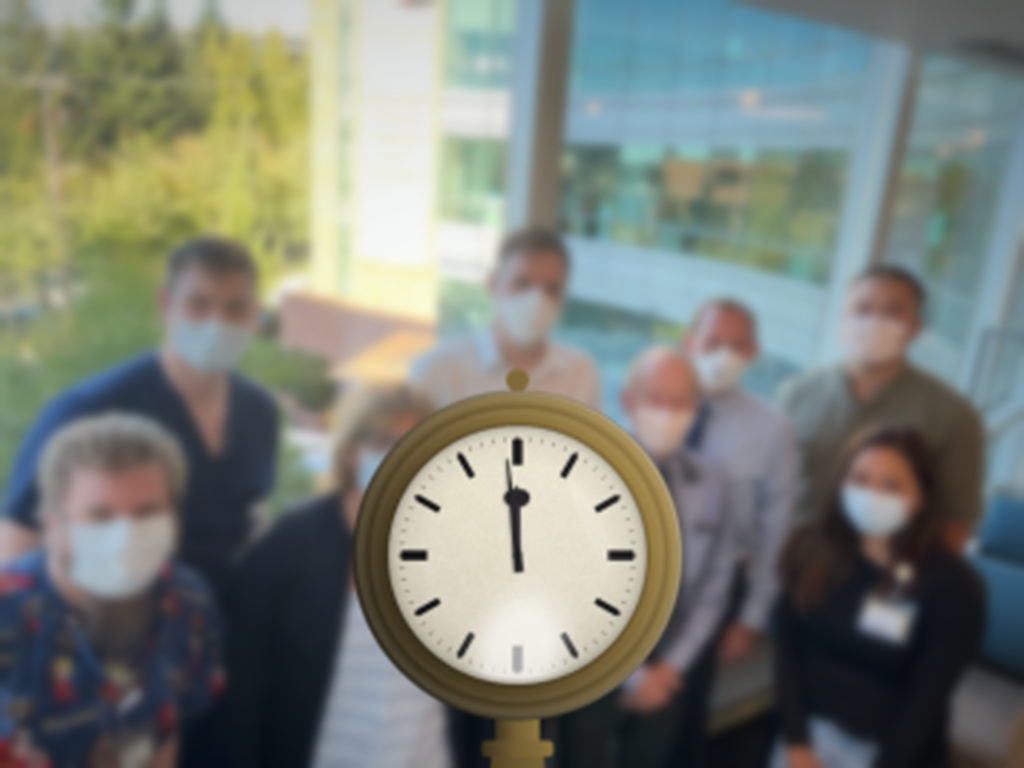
11:59
